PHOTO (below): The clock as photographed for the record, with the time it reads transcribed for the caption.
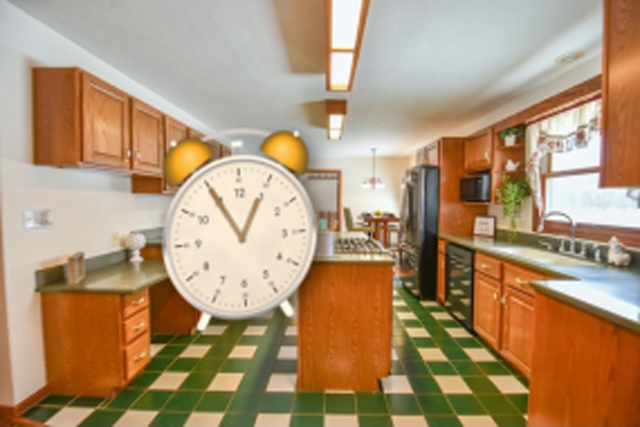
12:55
